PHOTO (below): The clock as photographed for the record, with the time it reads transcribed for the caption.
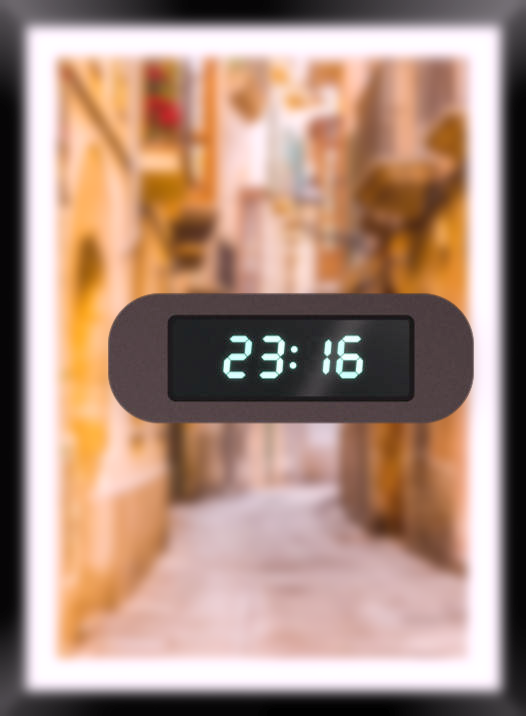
23:16
